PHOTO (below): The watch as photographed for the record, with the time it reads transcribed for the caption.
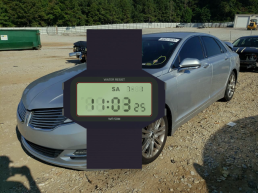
11:03:25
